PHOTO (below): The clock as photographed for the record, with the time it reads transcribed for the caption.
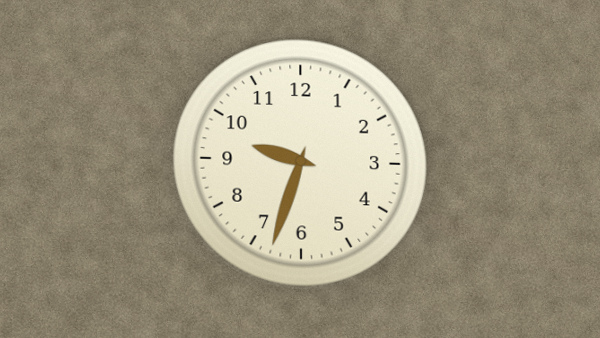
9:33
